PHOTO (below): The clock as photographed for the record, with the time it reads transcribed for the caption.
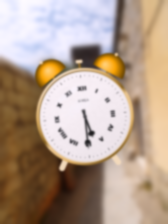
5:30
